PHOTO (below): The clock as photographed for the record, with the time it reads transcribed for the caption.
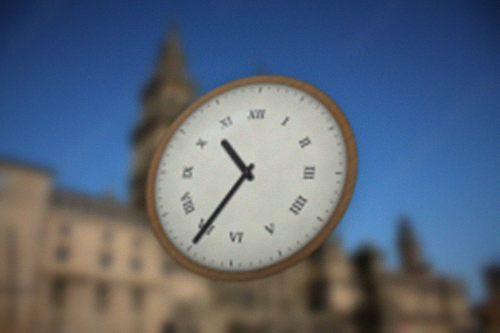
10:35
